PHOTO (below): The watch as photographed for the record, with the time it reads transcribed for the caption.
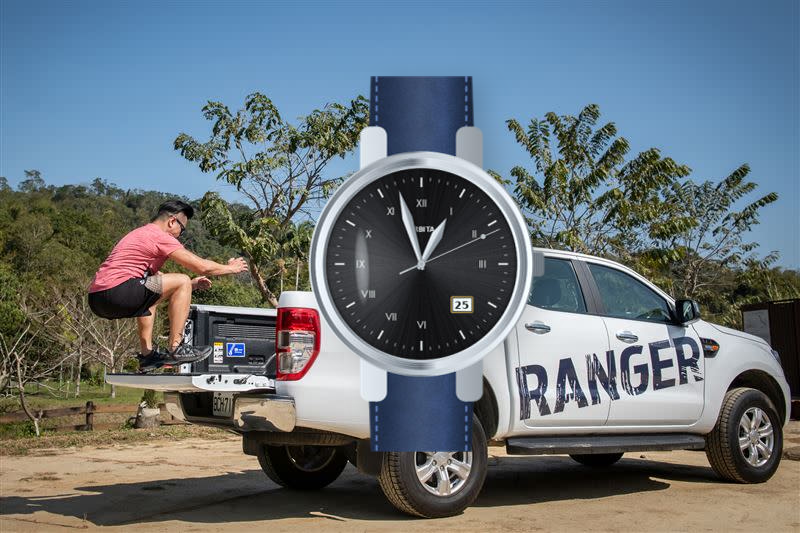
12:57:11
